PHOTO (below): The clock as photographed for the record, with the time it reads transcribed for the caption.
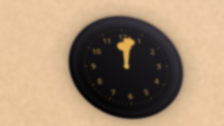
12:02
